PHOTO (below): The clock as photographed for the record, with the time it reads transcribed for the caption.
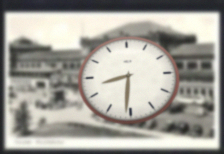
8:31
